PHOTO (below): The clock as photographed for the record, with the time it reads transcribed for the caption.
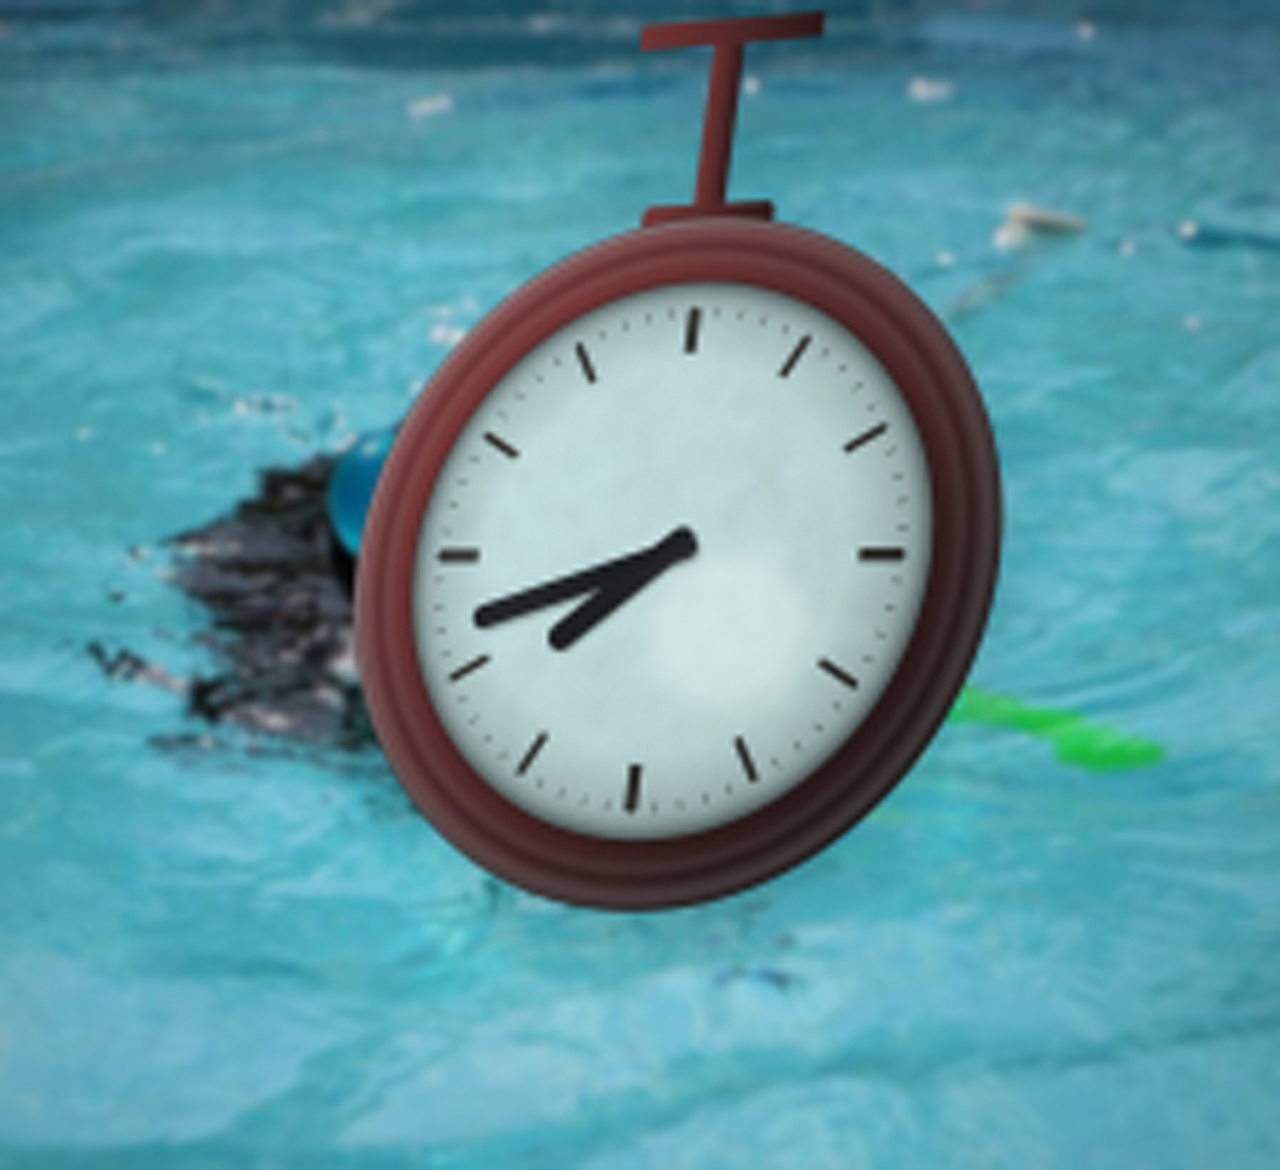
7:42
